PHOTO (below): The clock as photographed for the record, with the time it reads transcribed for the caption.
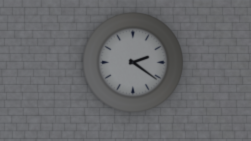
2:21
